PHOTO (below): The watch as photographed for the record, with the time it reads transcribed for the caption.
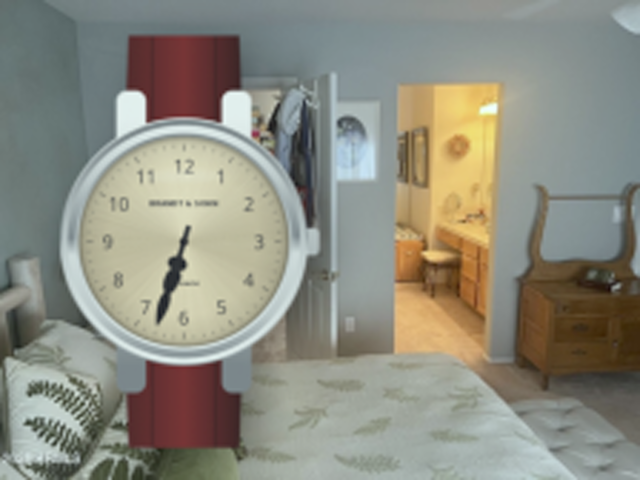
6:33
